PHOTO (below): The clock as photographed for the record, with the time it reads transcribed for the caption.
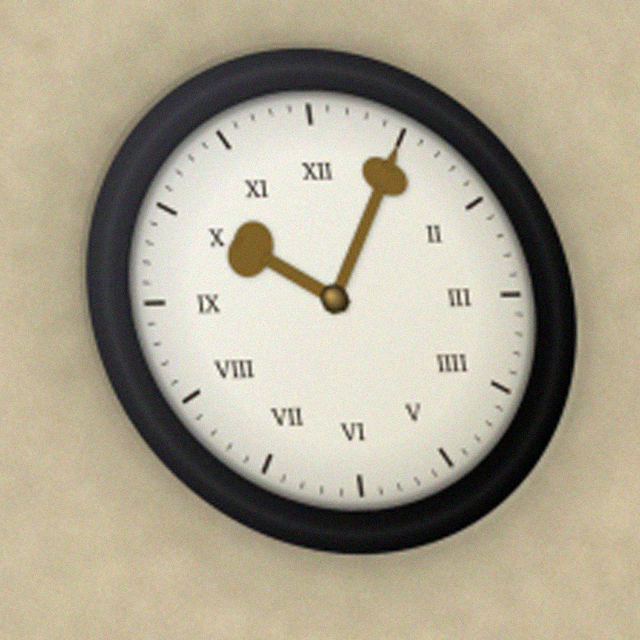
10:05
